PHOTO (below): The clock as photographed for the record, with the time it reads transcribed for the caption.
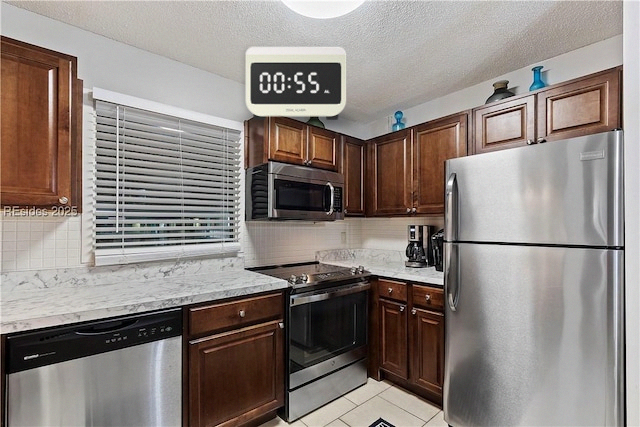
0:55
